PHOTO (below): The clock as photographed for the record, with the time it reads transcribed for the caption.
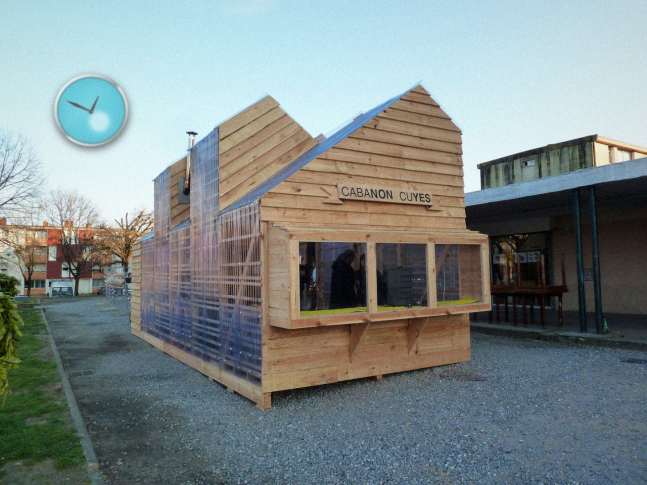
12:49
